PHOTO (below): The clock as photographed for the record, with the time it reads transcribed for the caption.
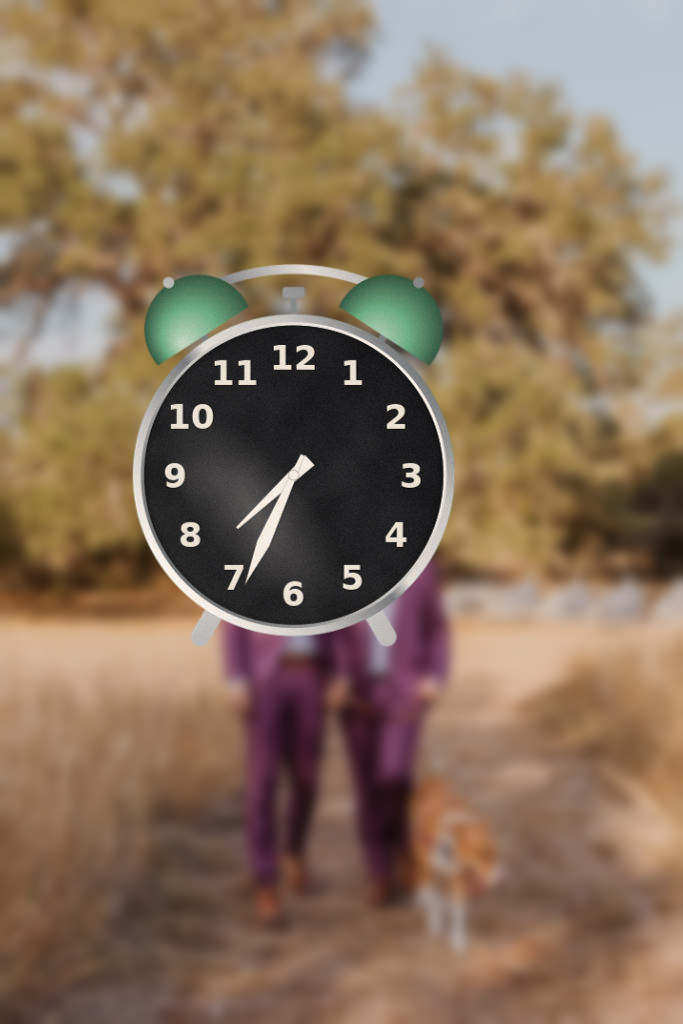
7:34
